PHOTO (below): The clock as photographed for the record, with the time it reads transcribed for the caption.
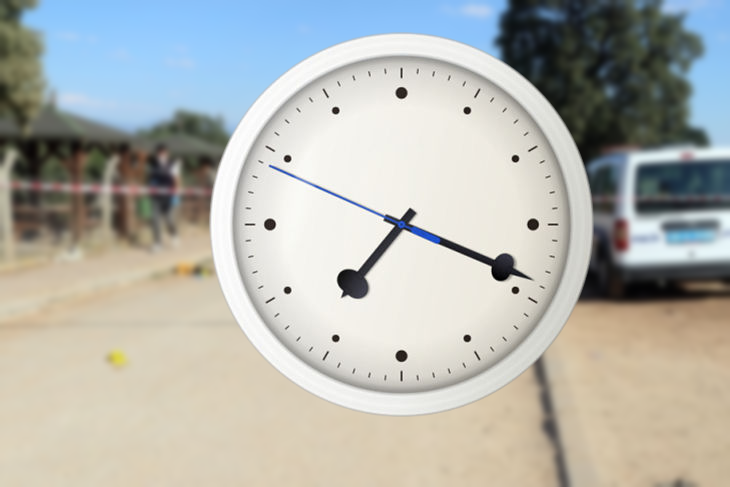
7:18:49
